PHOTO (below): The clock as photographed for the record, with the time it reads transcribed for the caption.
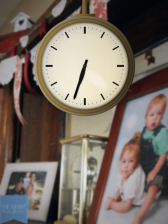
6:33
